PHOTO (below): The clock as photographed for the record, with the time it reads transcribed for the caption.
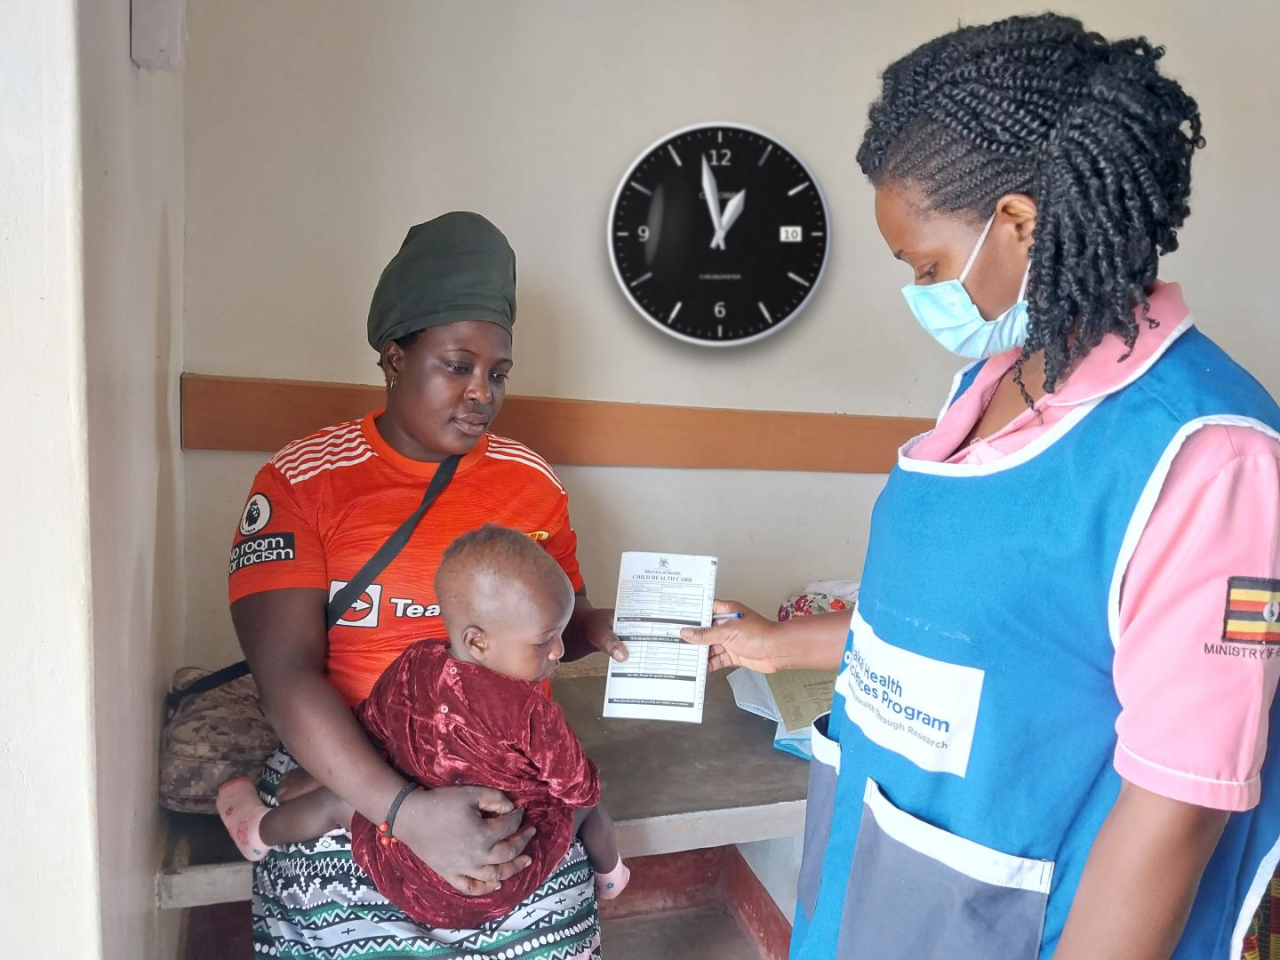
12:58
